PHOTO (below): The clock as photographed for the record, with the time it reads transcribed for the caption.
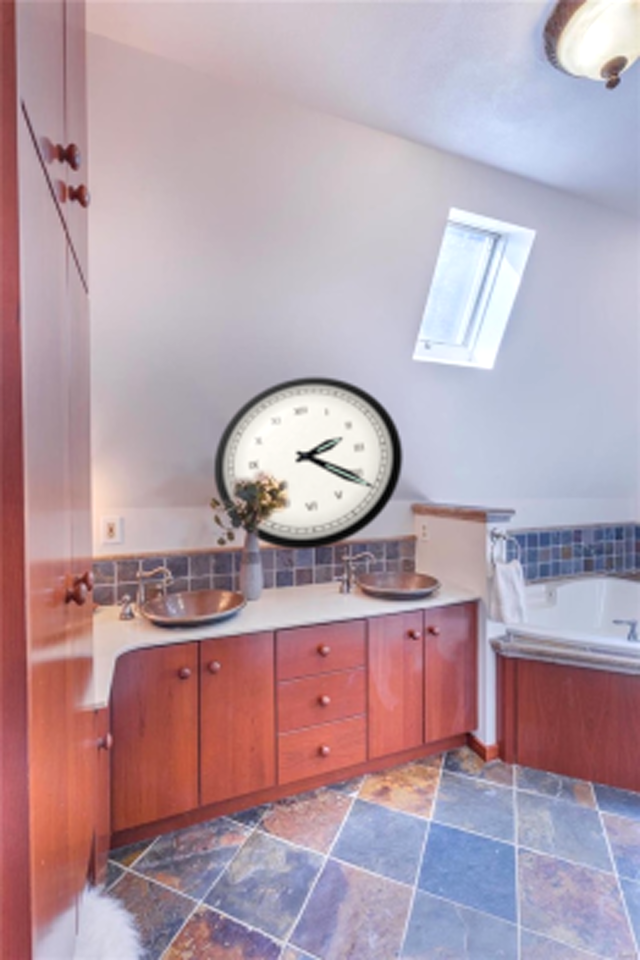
2:21
